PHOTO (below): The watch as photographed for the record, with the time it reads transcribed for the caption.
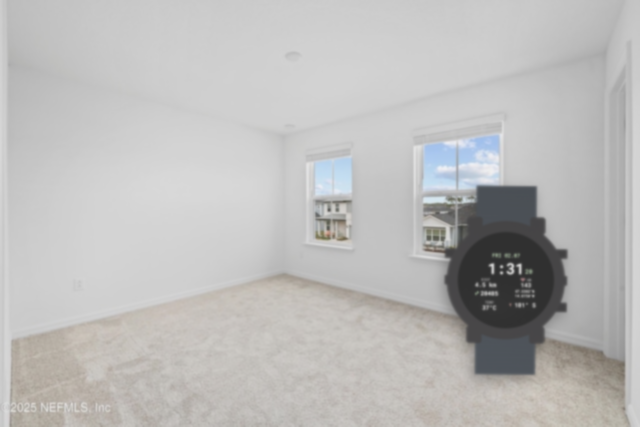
1:31
